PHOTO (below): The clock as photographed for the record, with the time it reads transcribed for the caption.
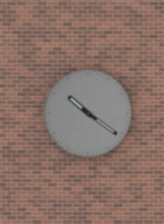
10:21
